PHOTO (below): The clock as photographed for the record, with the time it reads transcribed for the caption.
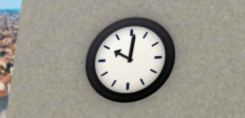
10:01
